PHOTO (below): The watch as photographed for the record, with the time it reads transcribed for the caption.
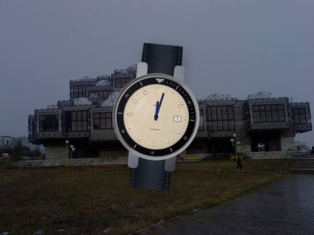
12:02
